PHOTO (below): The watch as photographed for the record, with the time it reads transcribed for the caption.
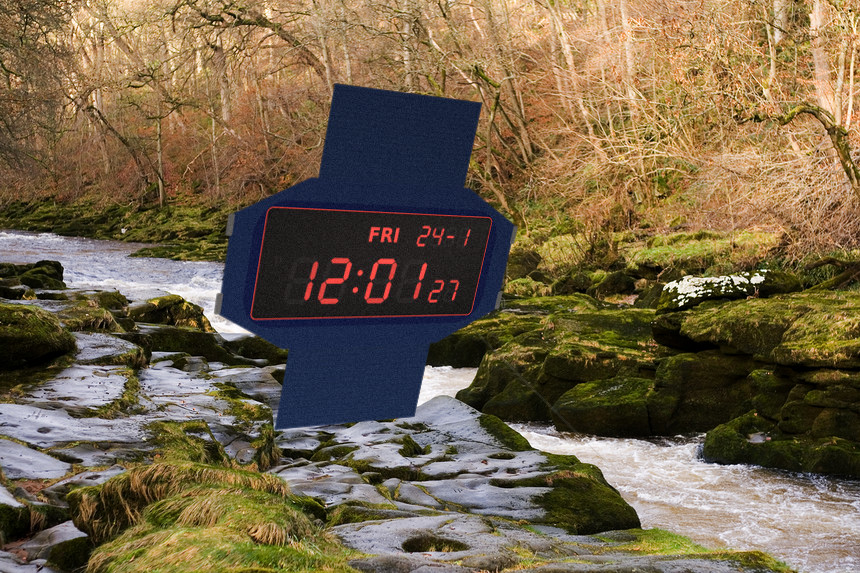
12:01:27
